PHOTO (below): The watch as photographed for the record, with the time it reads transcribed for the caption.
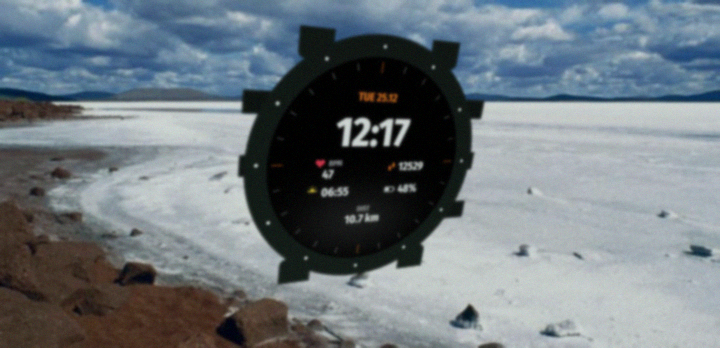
12:17
